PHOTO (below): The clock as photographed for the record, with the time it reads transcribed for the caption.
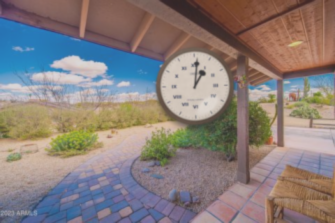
1:01
